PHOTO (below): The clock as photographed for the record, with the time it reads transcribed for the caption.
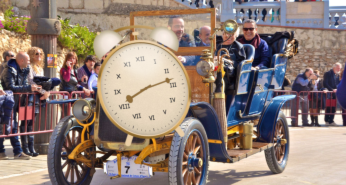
8:13
